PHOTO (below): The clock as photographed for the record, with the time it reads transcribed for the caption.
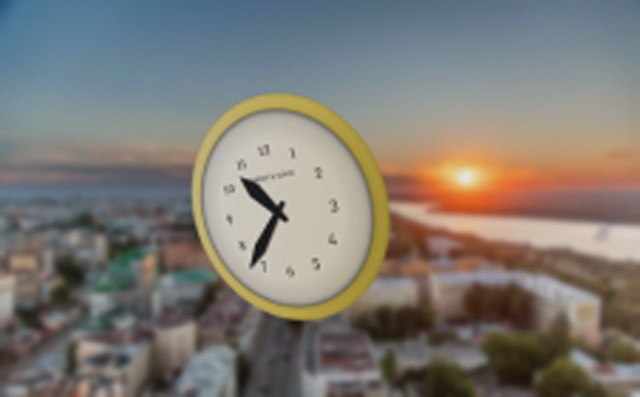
10:37
